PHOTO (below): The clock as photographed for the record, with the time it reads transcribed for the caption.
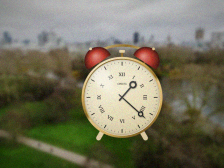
1:22
